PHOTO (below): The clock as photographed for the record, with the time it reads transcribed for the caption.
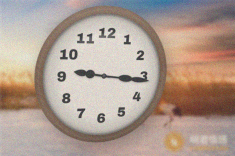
9:16
